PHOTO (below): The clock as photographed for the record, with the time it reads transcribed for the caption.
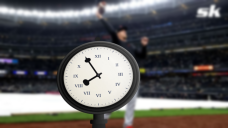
7:55
